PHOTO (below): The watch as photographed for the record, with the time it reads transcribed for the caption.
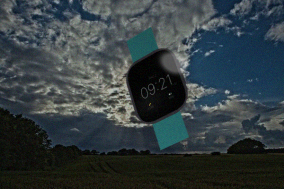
9:21
